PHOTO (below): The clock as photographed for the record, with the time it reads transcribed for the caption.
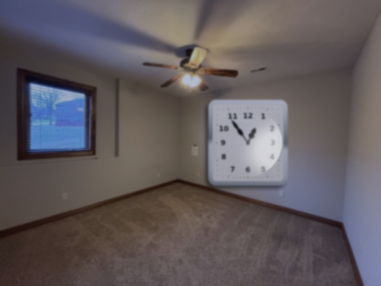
12:54
